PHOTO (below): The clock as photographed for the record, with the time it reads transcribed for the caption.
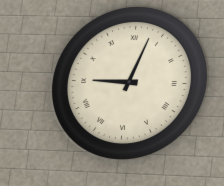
9:03
